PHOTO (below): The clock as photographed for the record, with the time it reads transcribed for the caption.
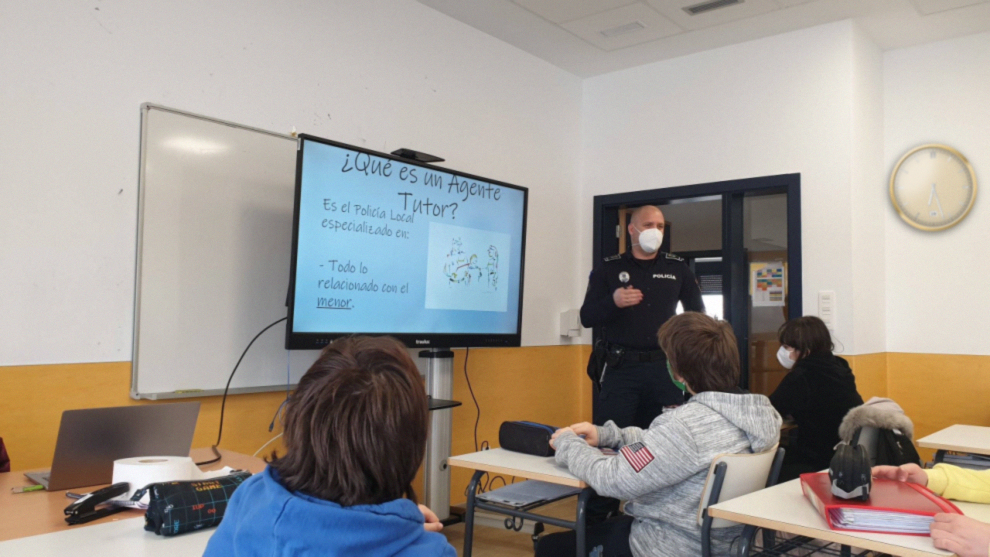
6:27
